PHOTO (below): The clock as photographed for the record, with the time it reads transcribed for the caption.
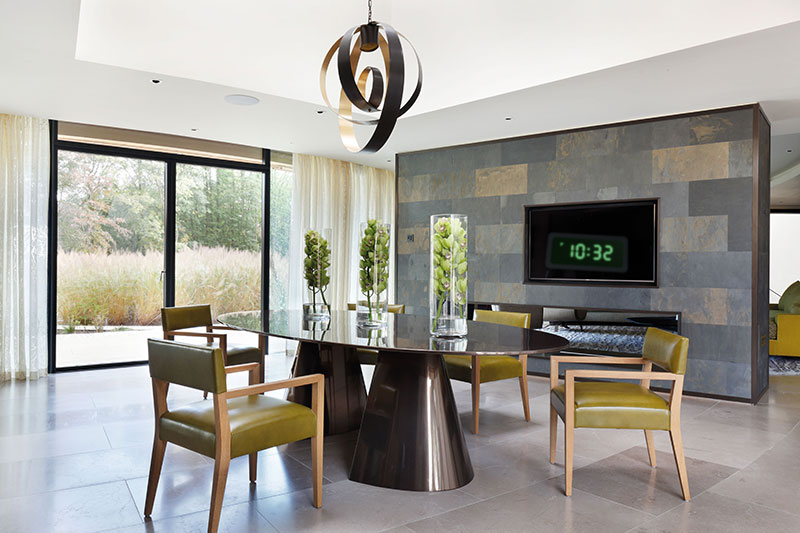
10:32
